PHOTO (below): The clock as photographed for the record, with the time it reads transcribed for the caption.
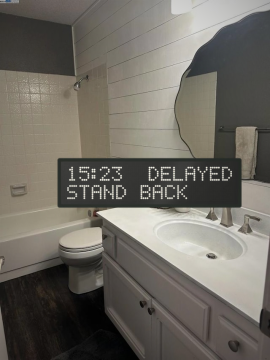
15:23
